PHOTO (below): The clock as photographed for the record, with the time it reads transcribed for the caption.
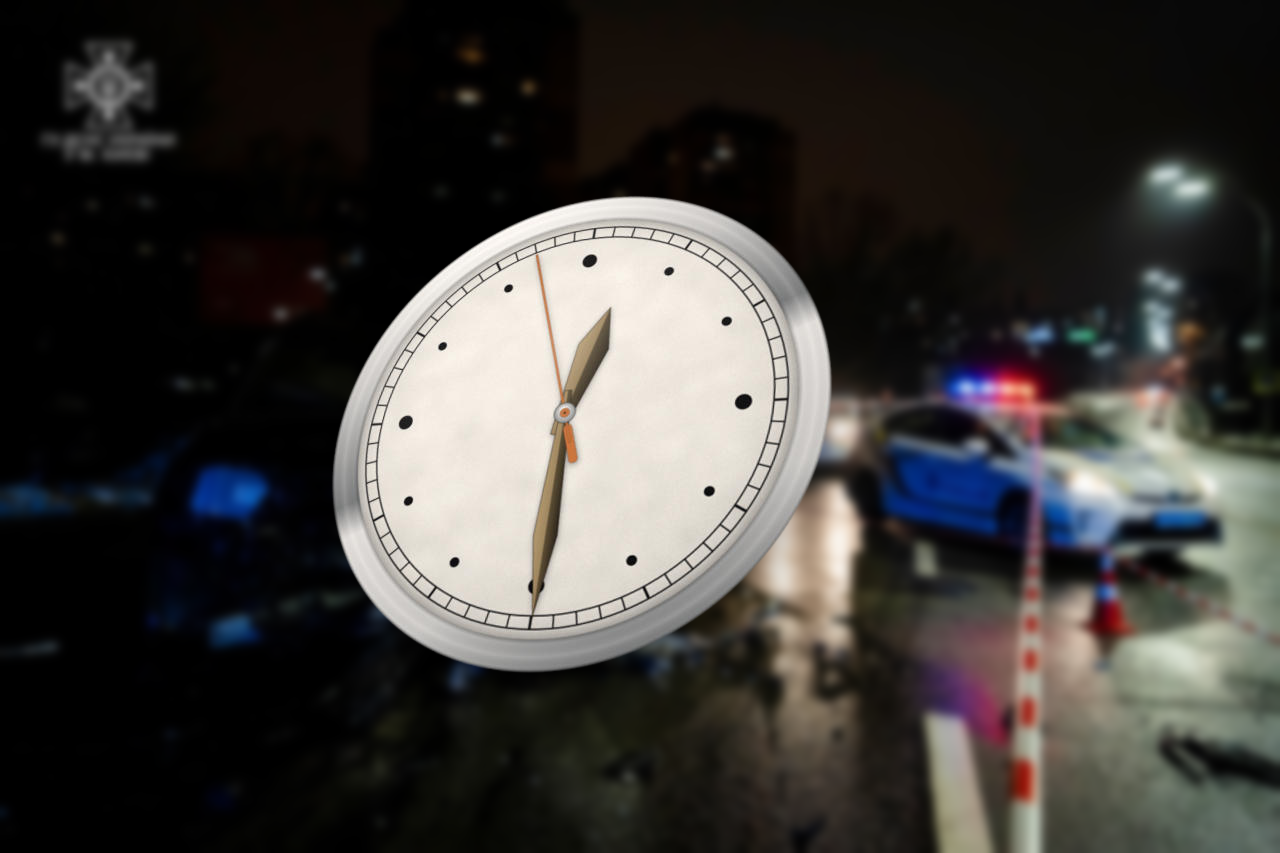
12:29:57
